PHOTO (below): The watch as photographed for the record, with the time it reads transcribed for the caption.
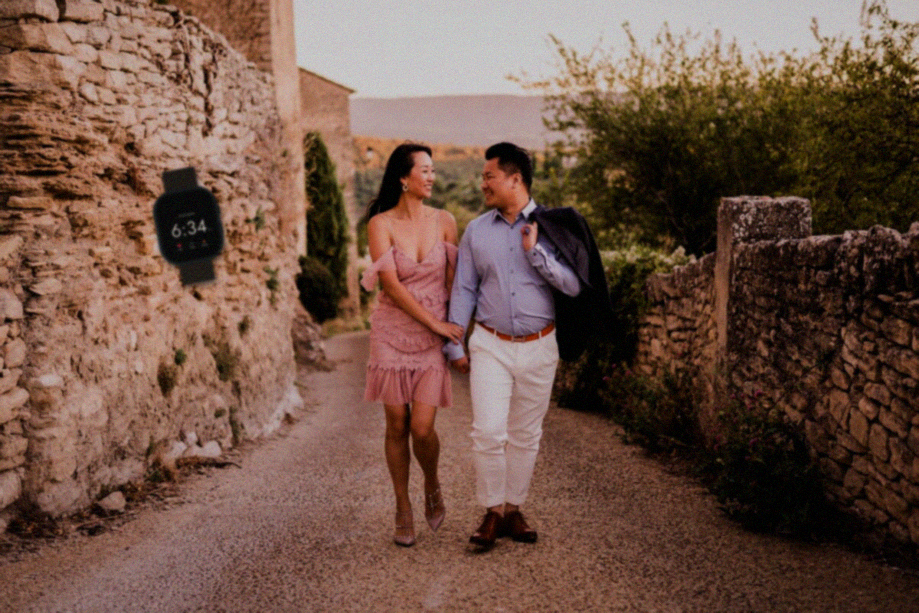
6:34
